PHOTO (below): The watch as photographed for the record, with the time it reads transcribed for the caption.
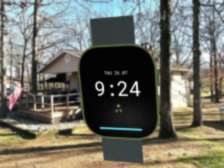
9:24
